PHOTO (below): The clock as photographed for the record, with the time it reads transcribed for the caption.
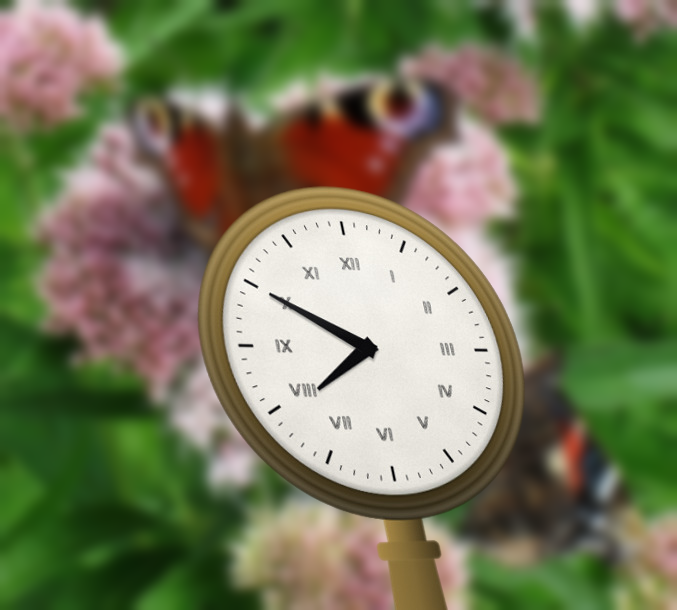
7:50
